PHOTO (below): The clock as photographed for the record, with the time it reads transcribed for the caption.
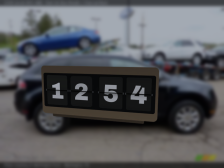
12:54
